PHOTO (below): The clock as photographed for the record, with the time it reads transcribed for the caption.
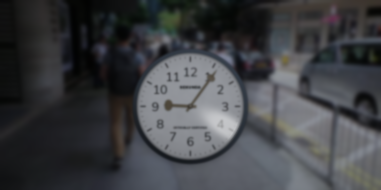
9:06
